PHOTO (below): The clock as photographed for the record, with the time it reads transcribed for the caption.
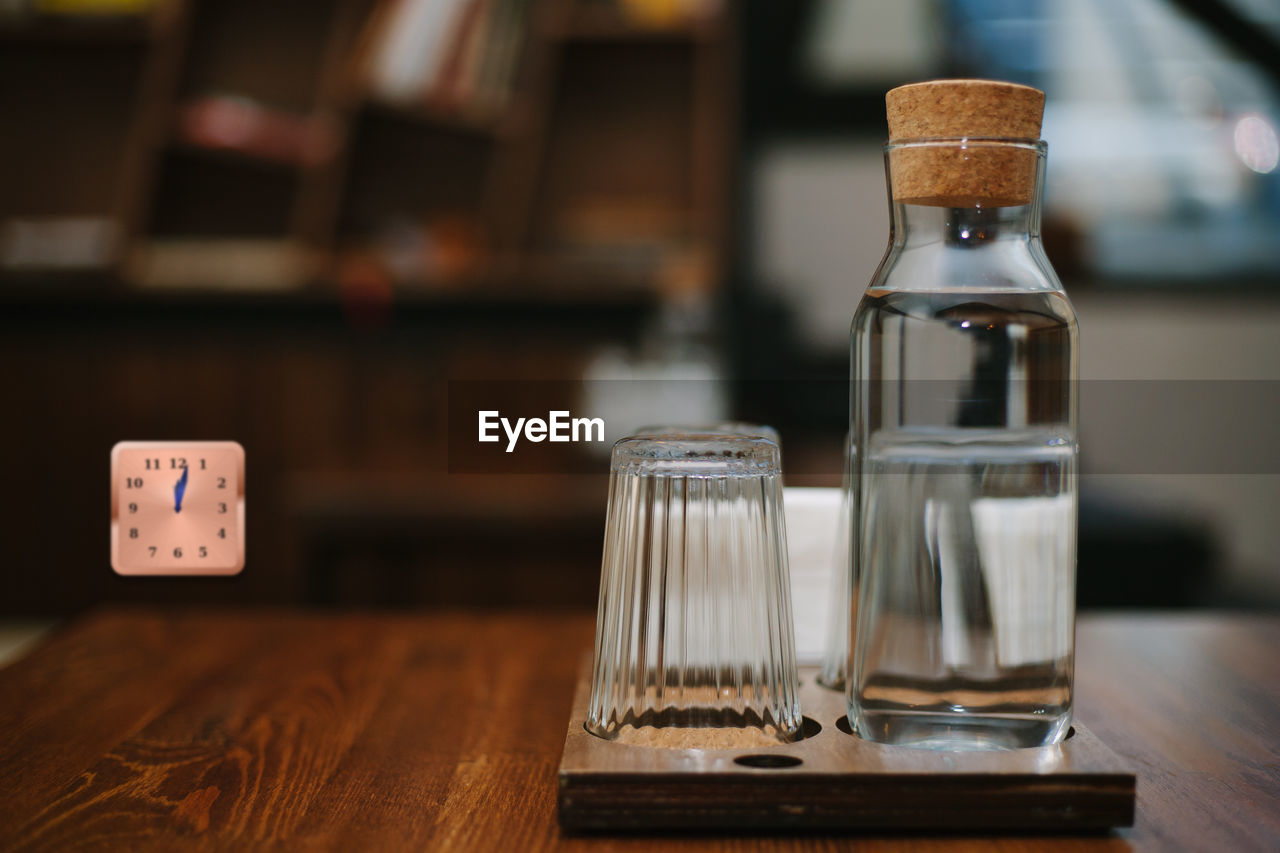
12:02
